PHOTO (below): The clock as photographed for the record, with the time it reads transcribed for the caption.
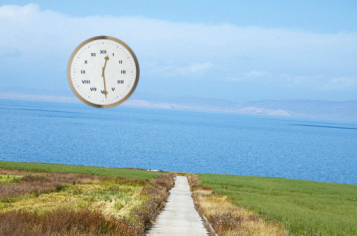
12:29
